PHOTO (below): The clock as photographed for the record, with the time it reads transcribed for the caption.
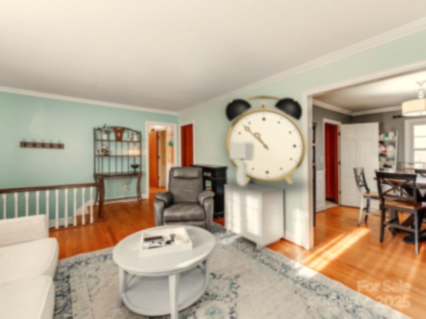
10:53
